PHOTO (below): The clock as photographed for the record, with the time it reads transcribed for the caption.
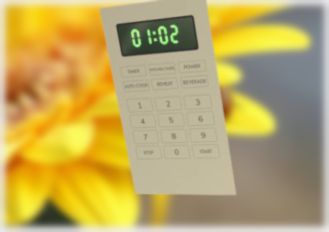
1:02
